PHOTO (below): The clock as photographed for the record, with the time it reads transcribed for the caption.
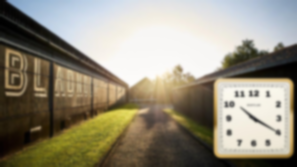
10:20
